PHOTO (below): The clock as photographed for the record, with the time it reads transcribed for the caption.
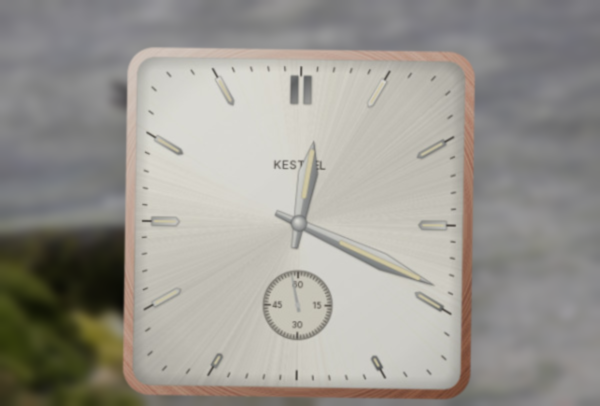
12:18:58
